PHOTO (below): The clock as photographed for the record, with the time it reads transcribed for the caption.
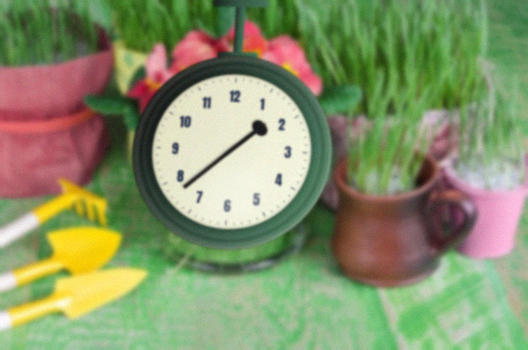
1:38
